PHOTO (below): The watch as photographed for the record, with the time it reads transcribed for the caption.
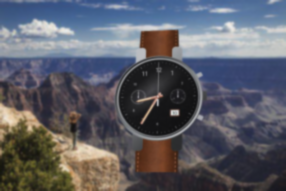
8:35
